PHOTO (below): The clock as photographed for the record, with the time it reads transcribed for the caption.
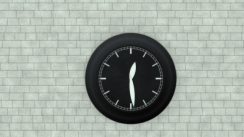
12:29
